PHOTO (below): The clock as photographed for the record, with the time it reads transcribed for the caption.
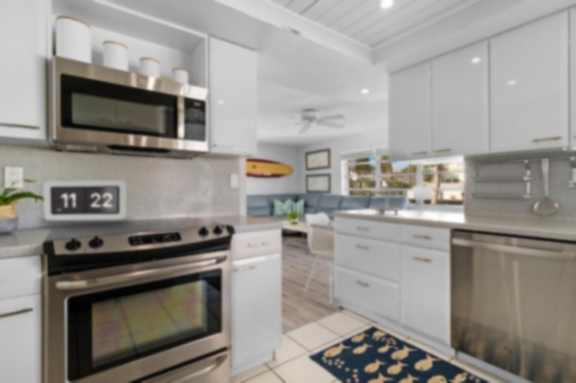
11:22
